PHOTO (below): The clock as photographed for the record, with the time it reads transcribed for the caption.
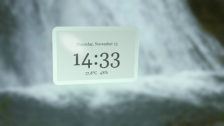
14:33
